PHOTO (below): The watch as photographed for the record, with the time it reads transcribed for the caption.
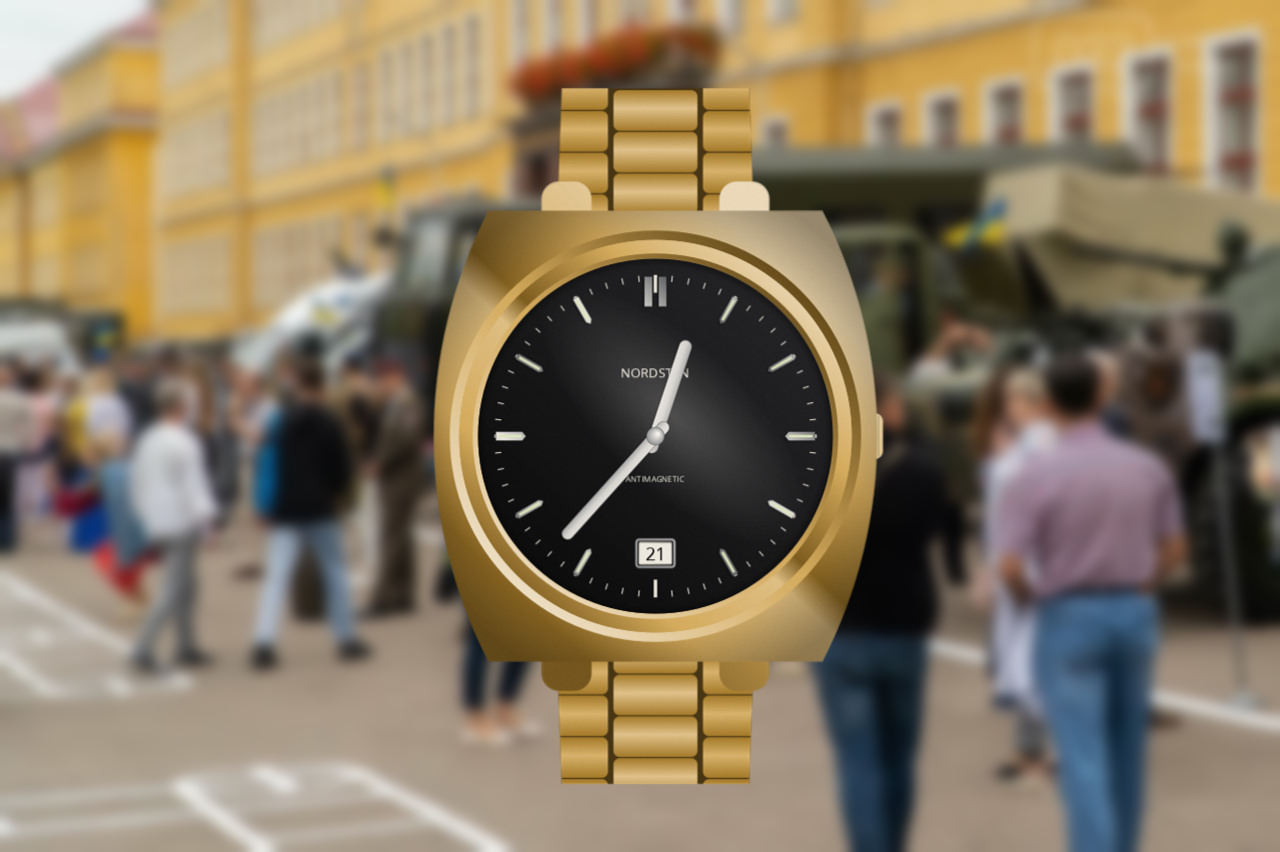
12:37
